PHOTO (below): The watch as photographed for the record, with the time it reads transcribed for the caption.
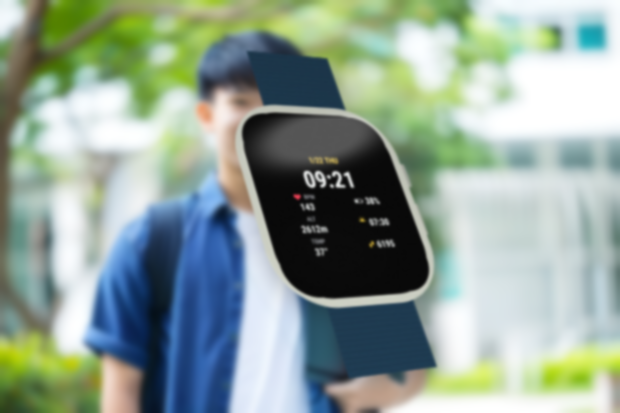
9:21
